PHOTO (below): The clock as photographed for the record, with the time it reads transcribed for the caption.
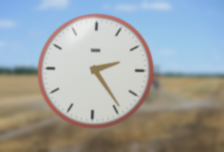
2:24
